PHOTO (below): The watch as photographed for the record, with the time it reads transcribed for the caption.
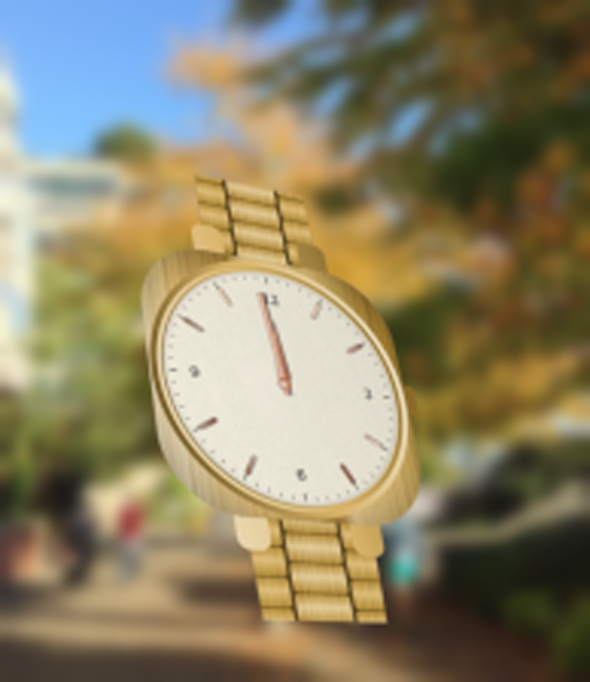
11:59
